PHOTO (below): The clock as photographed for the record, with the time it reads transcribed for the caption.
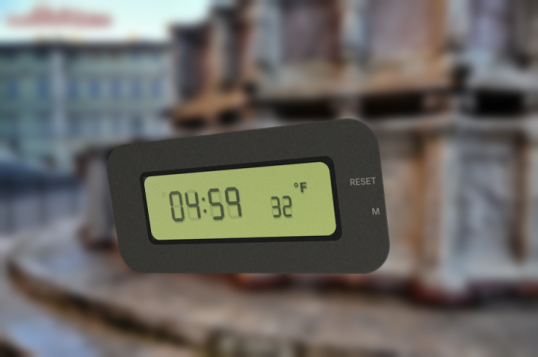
4:59
